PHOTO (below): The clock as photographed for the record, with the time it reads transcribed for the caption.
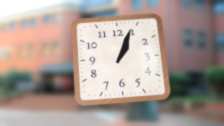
1:04
